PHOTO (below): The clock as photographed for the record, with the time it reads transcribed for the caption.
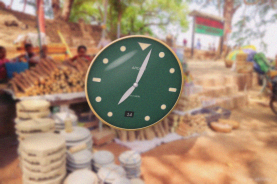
7:02
